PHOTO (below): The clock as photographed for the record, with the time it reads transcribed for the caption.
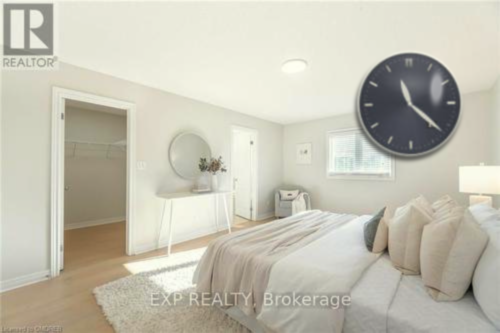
11:22
